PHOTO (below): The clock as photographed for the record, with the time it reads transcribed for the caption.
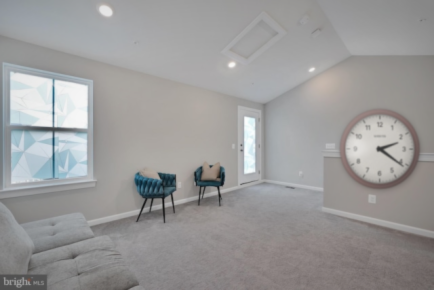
2:21
